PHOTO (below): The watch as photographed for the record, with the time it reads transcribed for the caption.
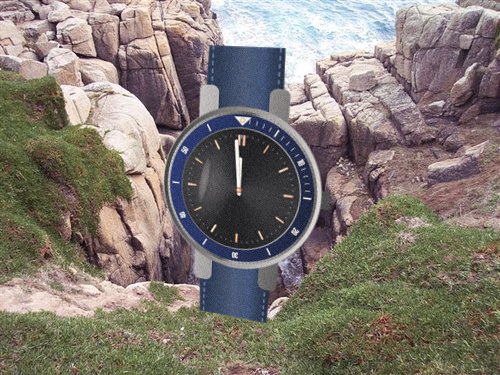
11:59
